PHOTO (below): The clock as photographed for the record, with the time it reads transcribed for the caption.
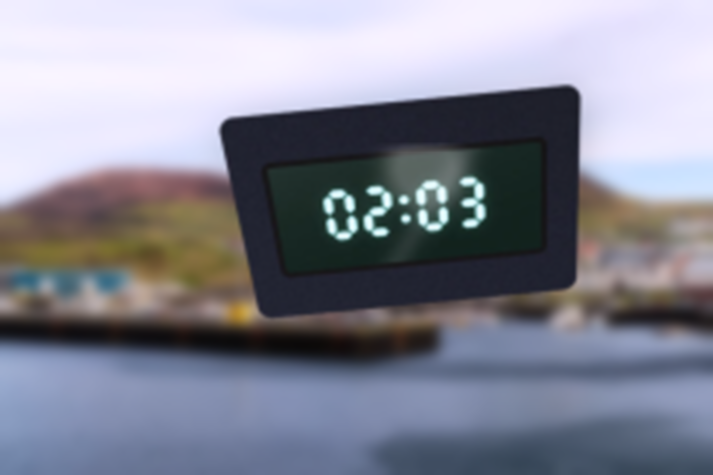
2:03
